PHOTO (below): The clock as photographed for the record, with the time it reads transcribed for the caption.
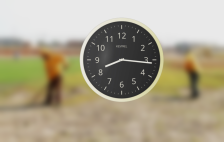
8:16
